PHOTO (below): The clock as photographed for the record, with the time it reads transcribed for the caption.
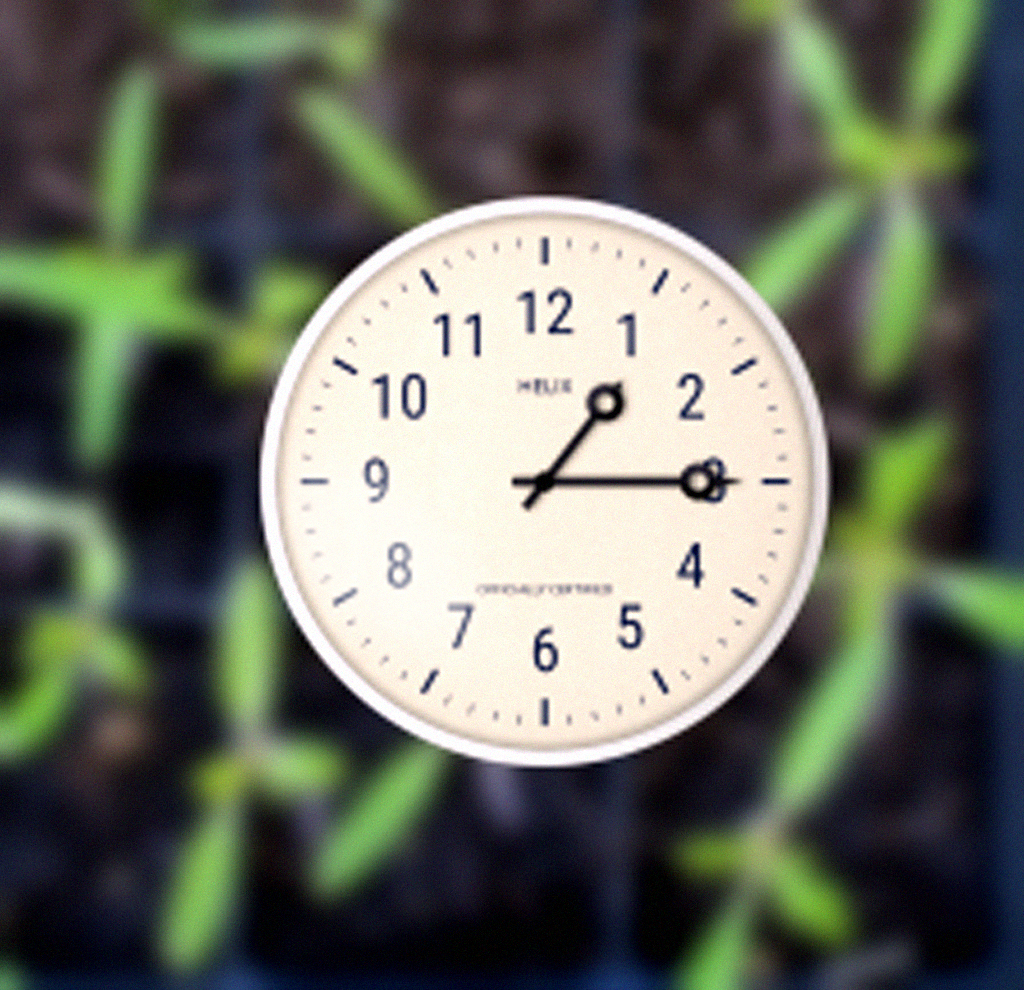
1:15
